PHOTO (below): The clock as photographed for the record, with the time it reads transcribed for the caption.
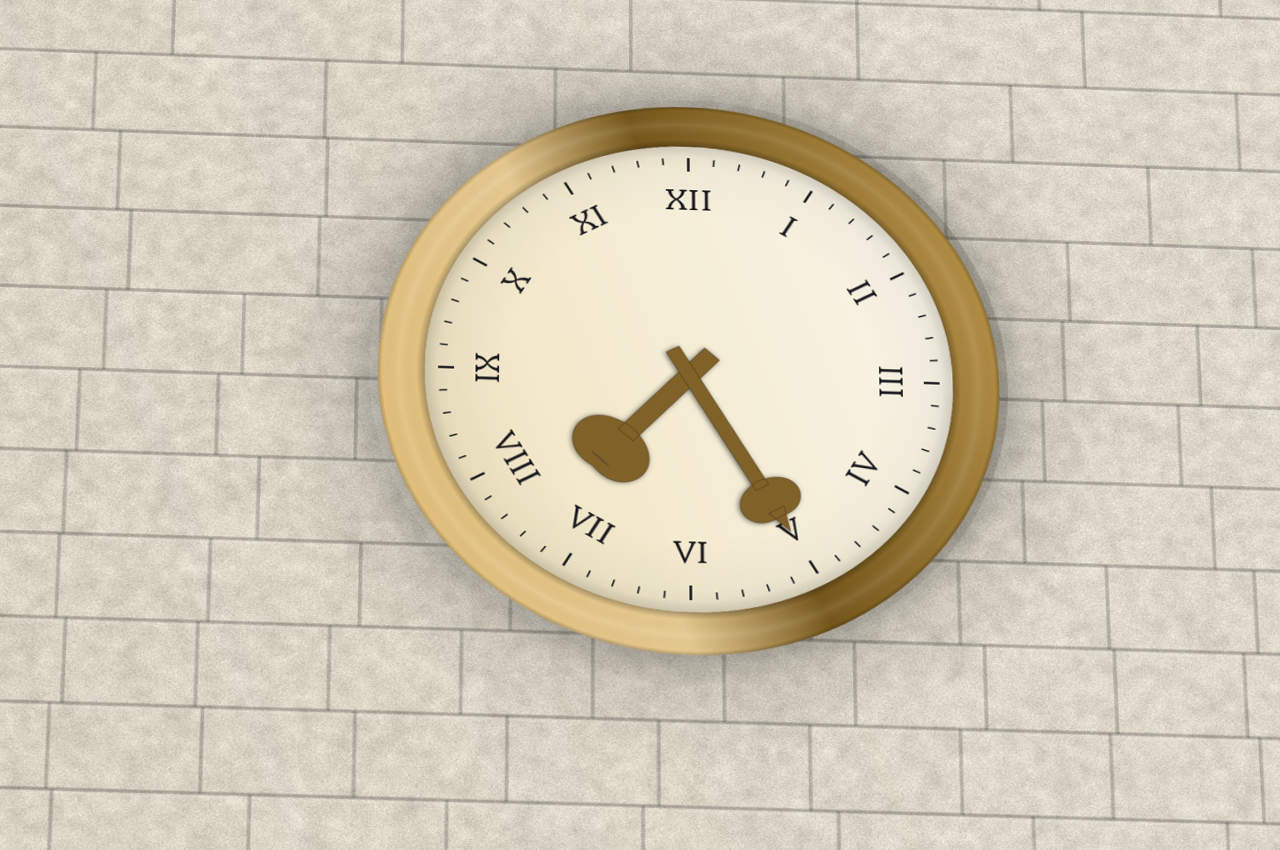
7:25
